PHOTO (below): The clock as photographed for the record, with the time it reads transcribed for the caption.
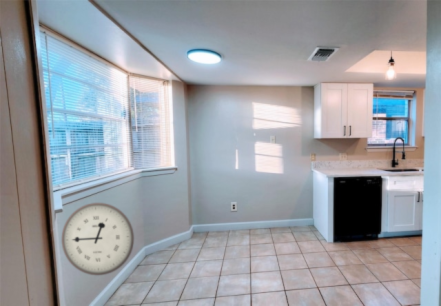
12:45
